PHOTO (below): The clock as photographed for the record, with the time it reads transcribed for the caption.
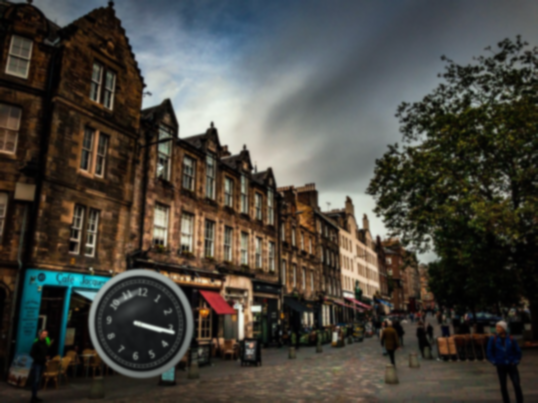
3:16
